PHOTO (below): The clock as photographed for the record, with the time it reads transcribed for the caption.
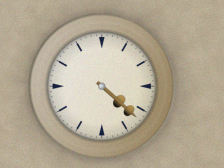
4:22
